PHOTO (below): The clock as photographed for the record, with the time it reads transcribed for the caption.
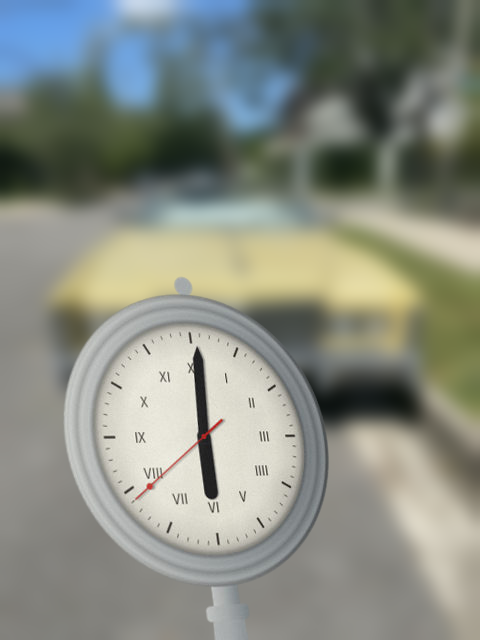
6:00:39
